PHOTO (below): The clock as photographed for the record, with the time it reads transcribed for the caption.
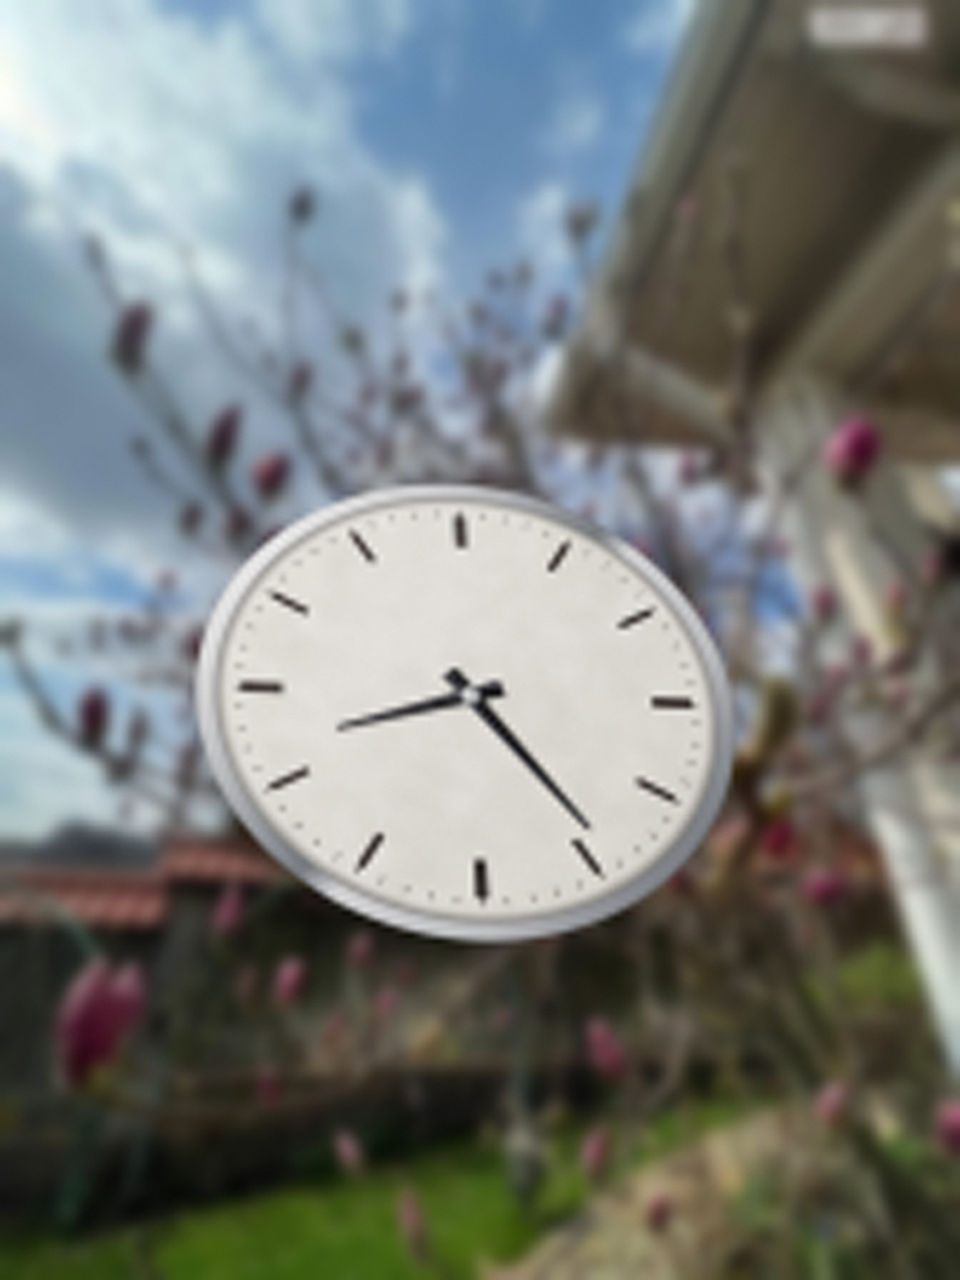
8:24
